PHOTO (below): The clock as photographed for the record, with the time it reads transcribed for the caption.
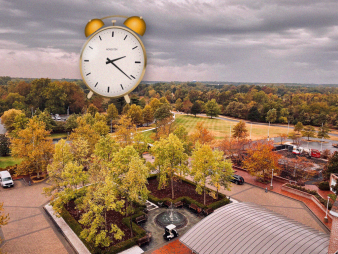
2:21
